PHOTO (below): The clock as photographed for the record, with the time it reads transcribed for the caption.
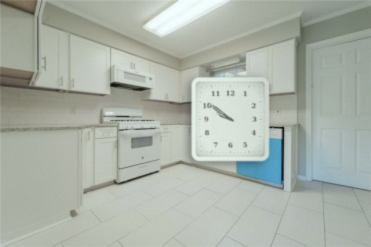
9:51
